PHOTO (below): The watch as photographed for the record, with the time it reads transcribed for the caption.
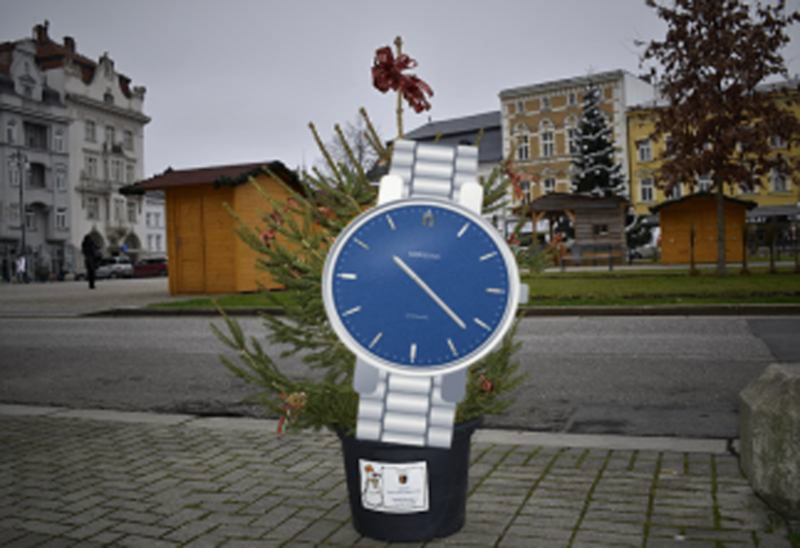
10:22
